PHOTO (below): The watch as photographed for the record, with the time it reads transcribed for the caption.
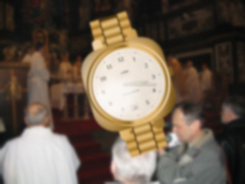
3:18
